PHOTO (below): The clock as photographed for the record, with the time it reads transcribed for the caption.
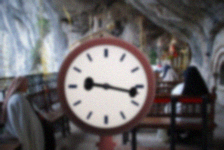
9:17
